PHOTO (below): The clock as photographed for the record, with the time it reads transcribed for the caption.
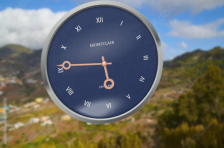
5:46
